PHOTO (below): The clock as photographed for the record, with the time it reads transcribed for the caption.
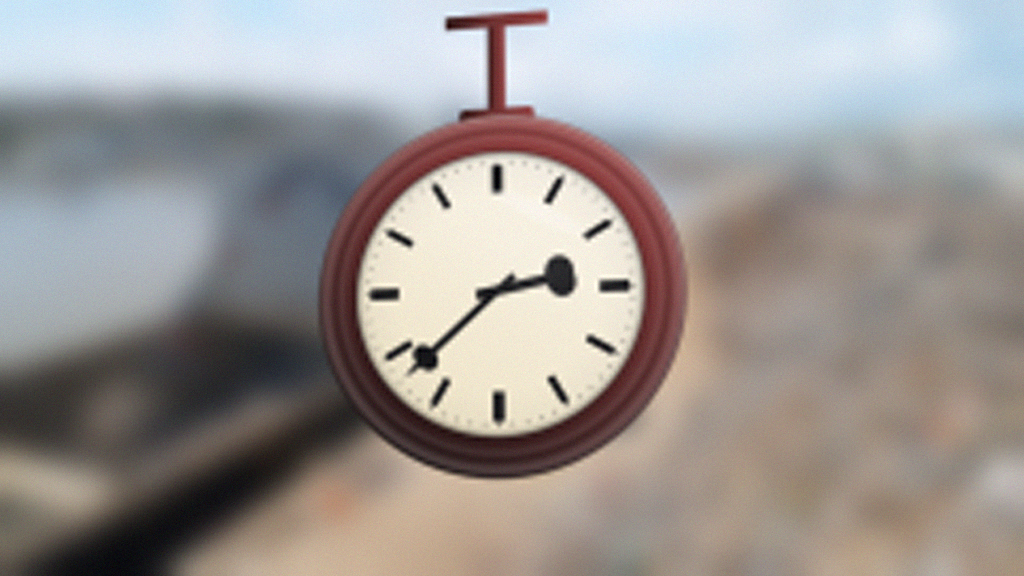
2:38
